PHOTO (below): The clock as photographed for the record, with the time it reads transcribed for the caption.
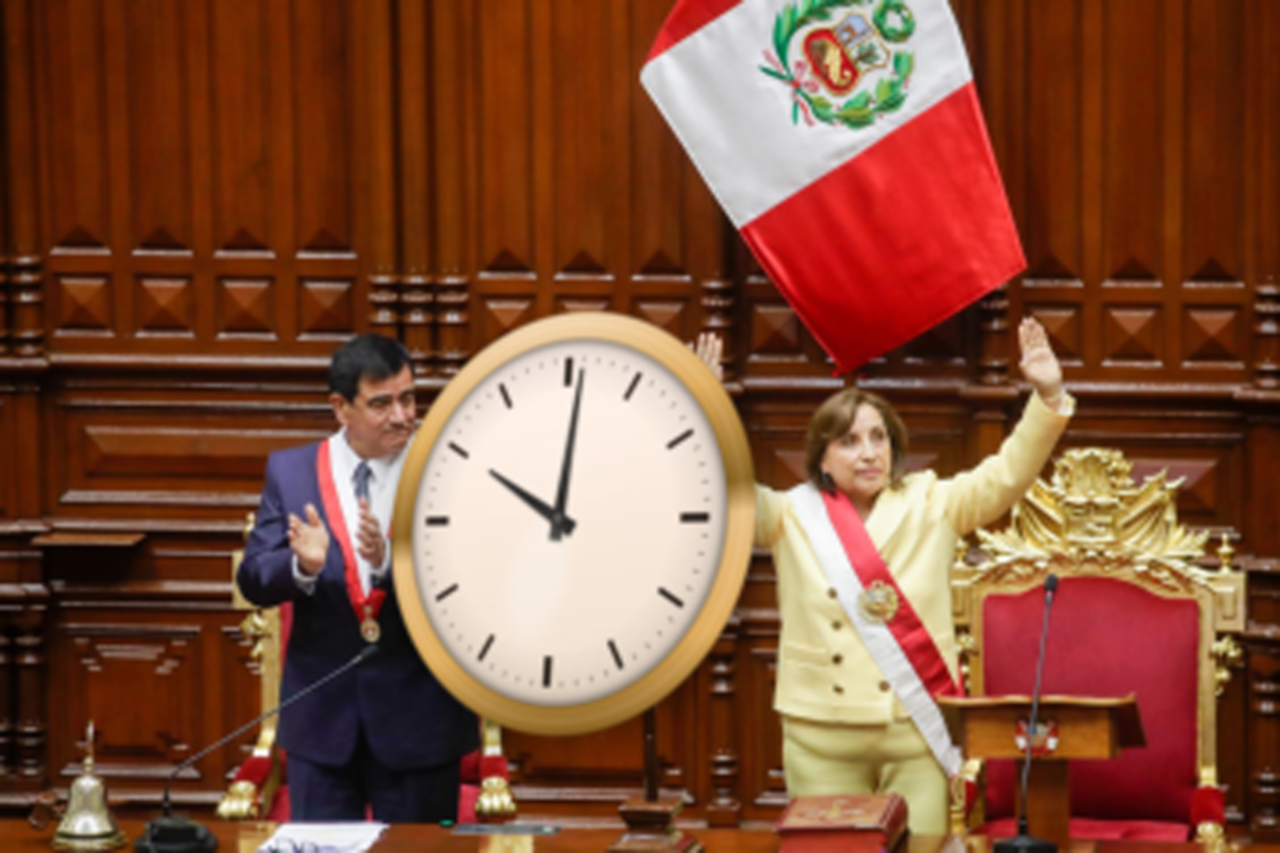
10:01
